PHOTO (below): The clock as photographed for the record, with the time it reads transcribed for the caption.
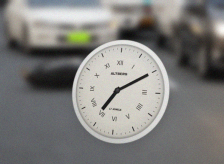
7:10
